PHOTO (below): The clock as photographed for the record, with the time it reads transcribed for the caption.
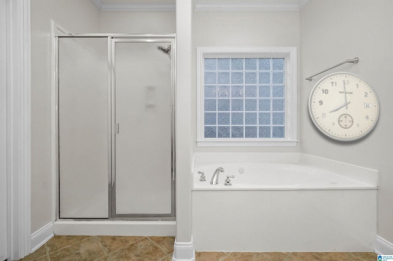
7:59
